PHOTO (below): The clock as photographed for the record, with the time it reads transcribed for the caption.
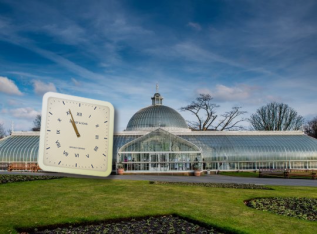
10:56
